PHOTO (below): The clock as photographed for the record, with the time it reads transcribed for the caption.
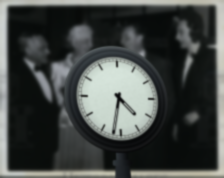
4:32
